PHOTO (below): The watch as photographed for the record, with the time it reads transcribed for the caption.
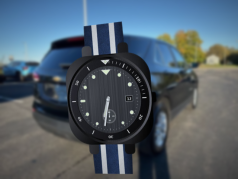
6:32
